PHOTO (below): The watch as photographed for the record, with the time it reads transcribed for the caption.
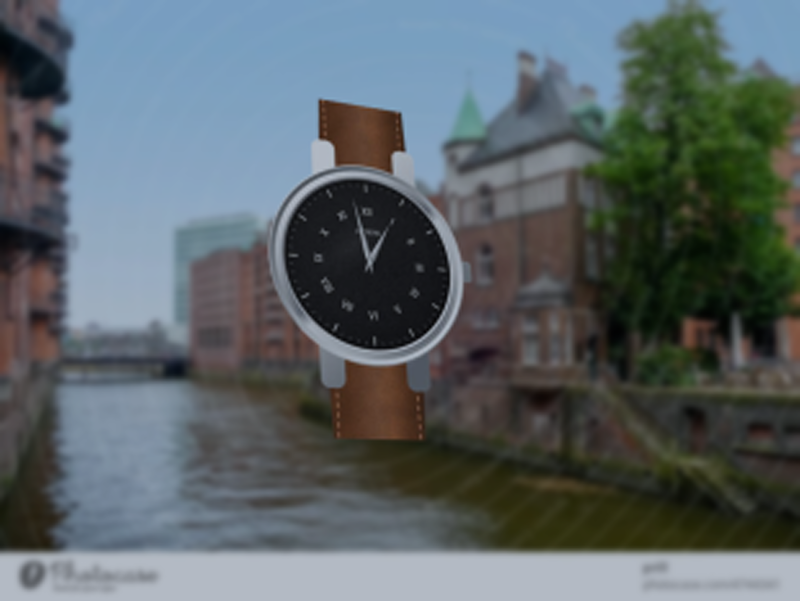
12:58
